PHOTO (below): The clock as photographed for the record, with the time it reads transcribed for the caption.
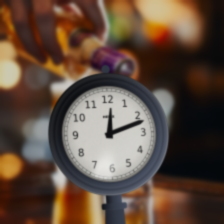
12:12
